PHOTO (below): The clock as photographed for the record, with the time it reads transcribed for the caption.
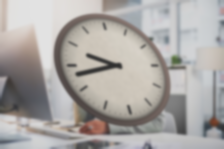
9:43
